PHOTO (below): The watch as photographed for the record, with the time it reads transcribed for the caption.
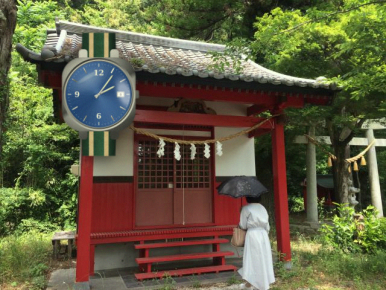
2:06
